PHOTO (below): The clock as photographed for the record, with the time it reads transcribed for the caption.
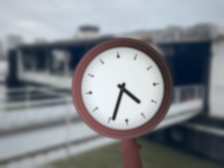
4:34
